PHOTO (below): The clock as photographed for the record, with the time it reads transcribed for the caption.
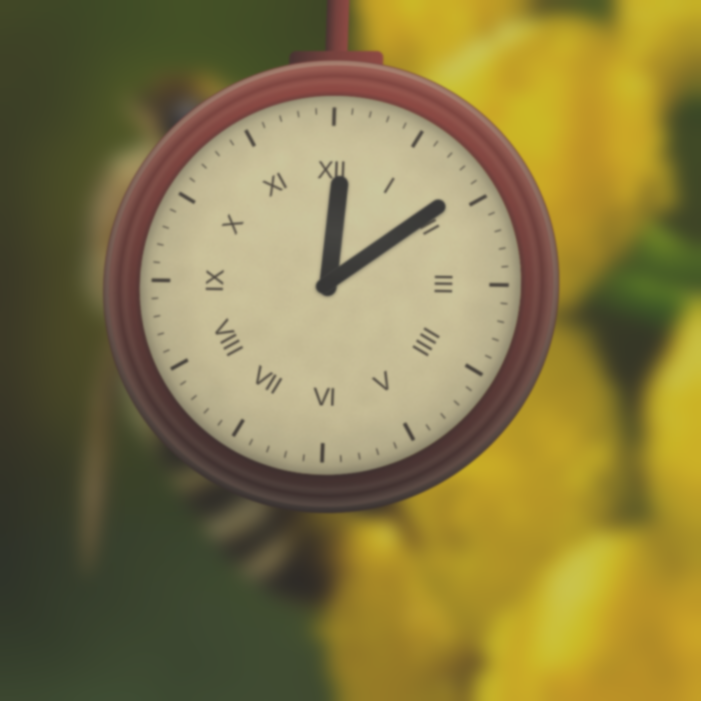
12:09
